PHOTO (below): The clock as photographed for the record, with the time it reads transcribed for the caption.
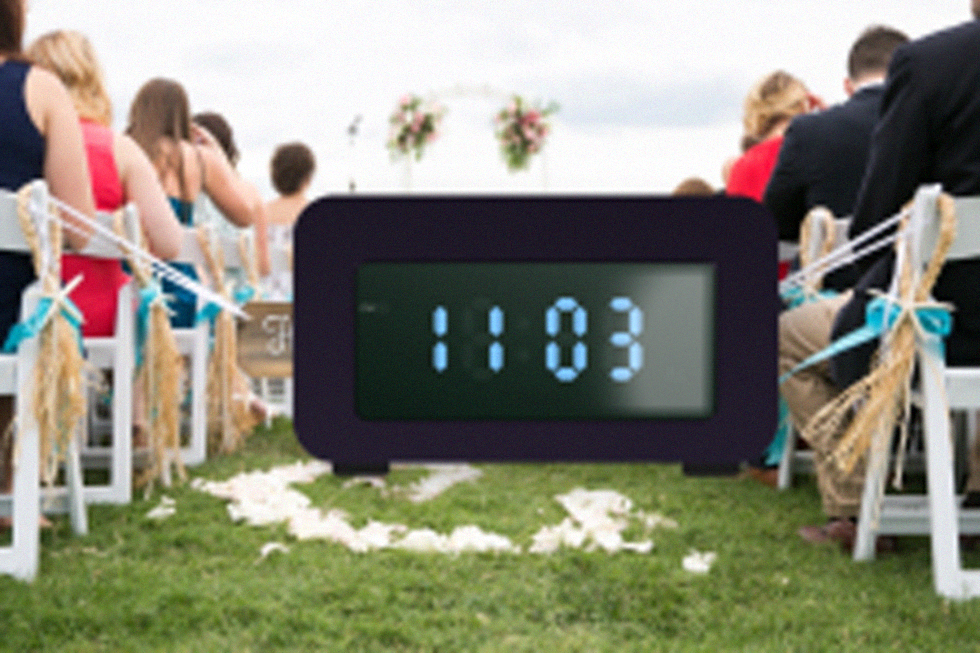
11:03
